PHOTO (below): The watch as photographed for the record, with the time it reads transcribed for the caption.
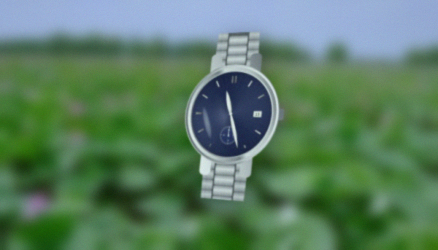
11:27
